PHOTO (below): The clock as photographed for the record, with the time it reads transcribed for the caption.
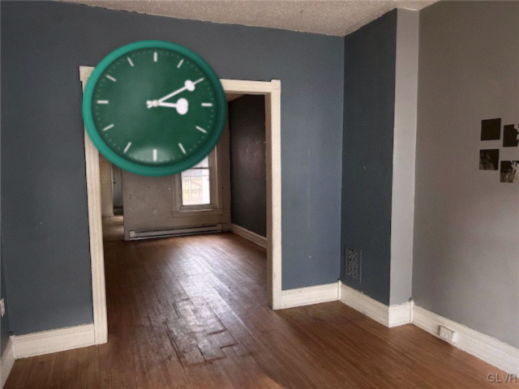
3:10
